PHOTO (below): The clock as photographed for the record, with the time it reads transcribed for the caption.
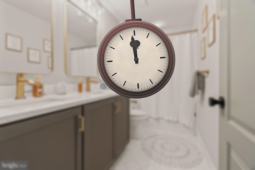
11:59
